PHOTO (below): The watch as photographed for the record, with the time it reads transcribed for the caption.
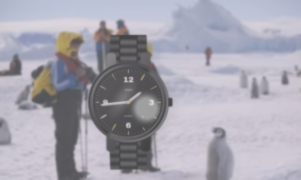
1:44
